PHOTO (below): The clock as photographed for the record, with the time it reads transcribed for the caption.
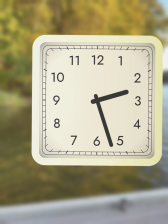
2:27
